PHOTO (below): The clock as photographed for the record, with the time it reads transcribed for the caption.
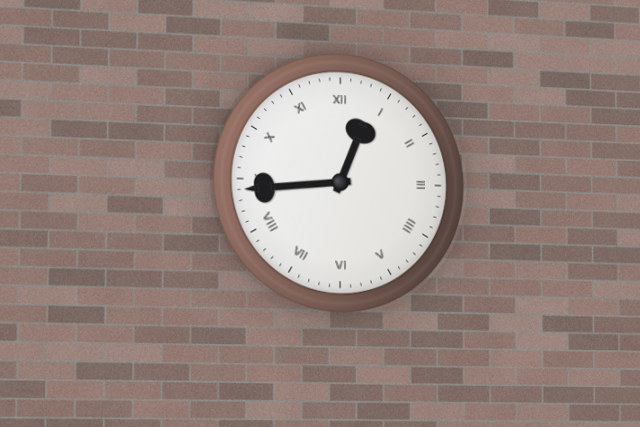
12:44
